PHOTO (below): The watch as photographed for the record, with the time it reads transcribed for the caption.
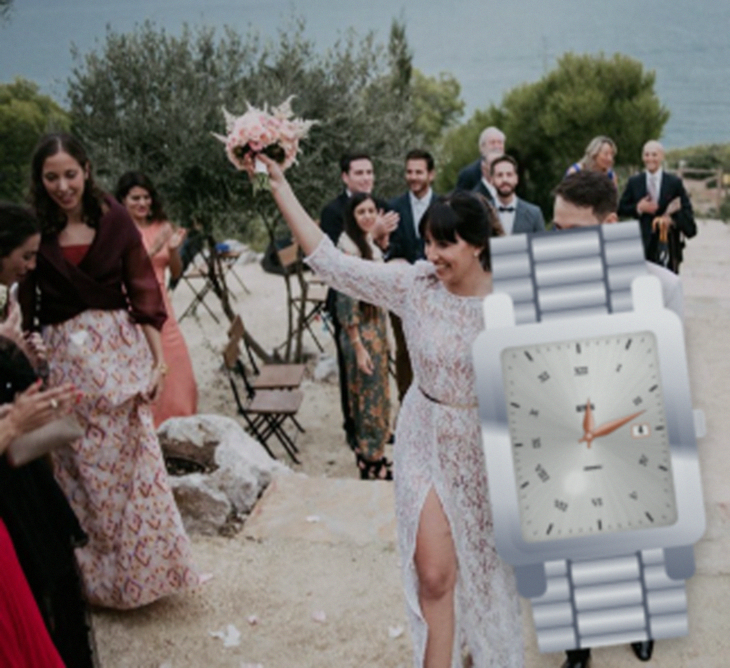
12:12
